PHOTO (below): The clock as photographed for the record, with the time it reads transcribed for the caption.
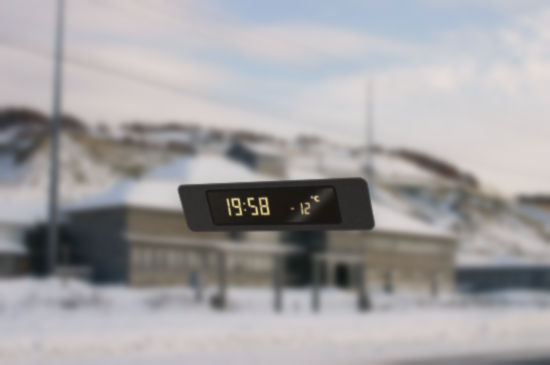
19:58
